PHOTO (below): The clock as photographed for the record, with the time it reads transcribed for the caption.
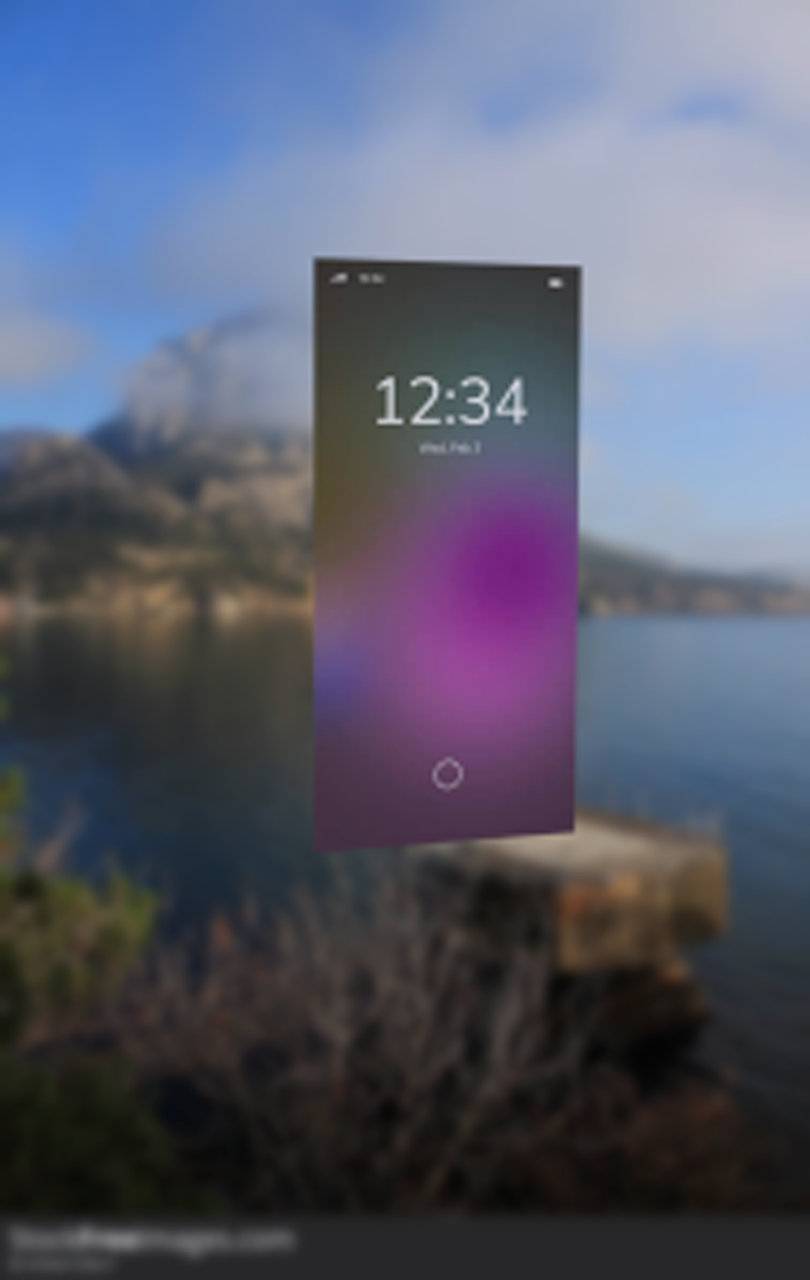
12:34
